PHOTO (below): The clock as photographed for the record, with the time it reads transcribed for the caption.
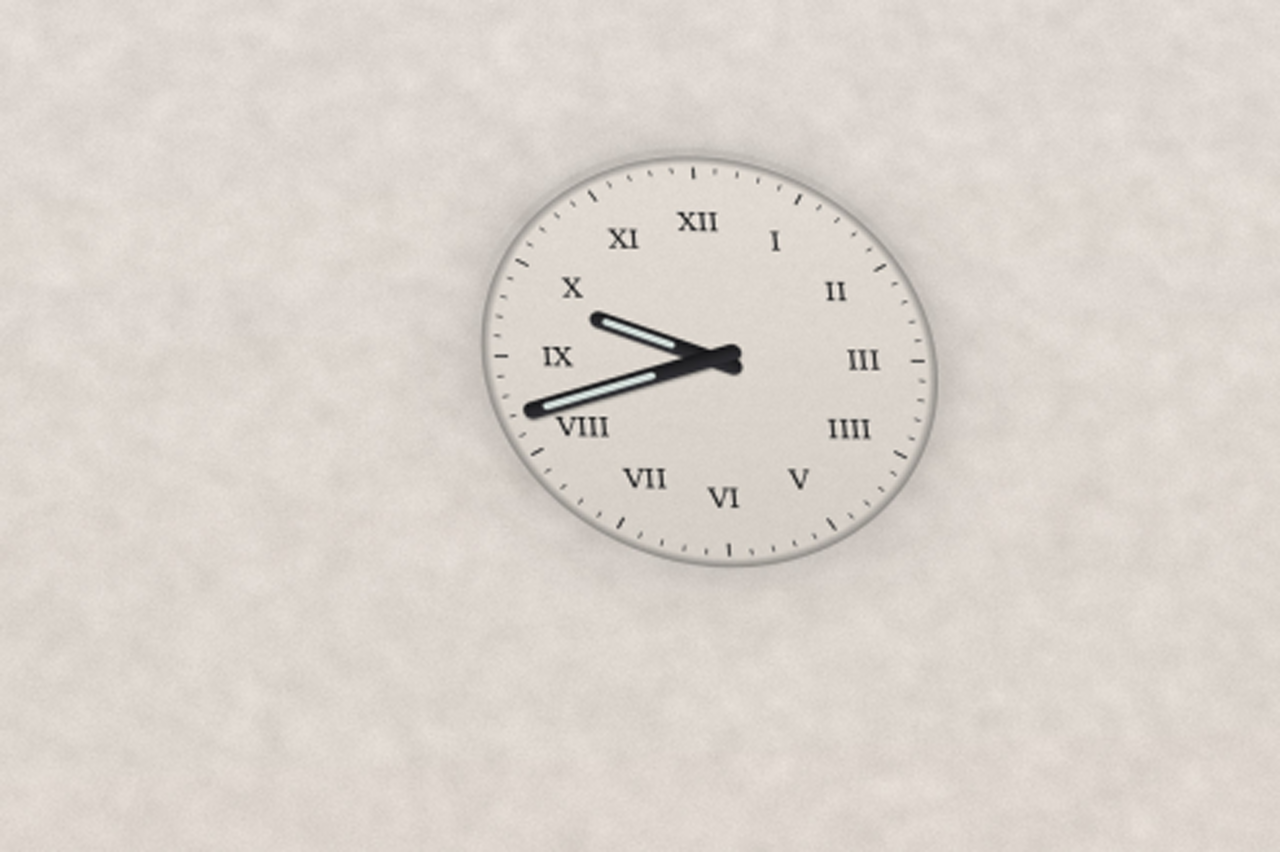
9:42
